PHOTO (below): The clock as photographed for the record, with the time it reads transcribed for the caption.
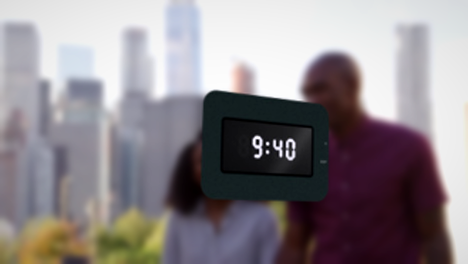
9:40
